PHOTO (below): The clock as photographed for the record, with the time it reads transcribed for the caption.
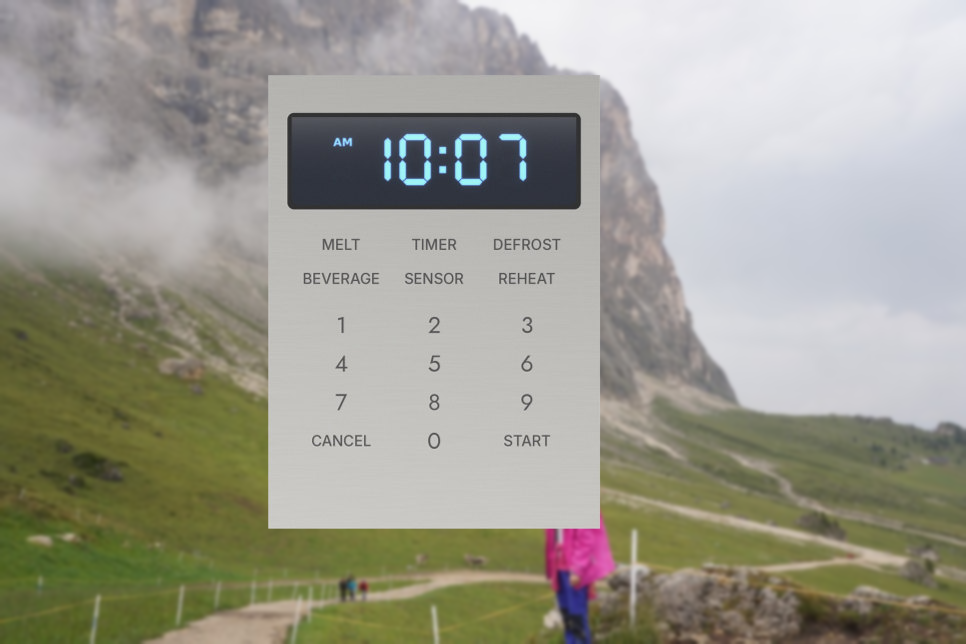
10:07
